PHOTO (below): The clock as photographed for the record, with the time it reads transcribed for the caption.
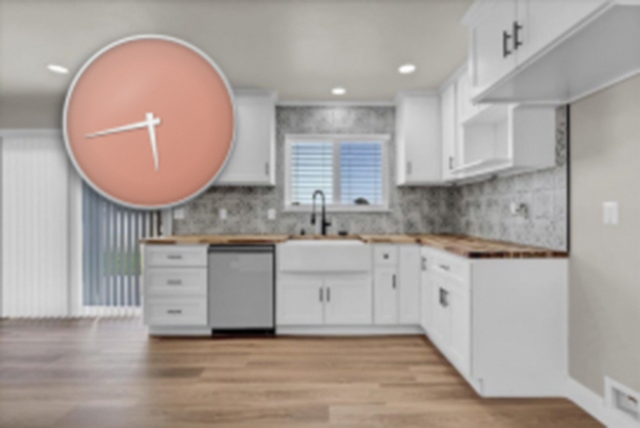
5:43
